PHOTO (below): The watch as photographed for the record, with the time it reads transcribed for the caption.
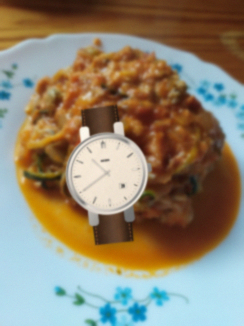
10:40
